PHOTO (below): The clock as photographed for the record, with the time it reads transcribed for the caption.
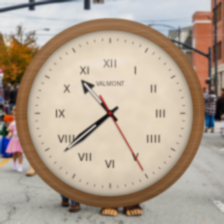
10:38:25
